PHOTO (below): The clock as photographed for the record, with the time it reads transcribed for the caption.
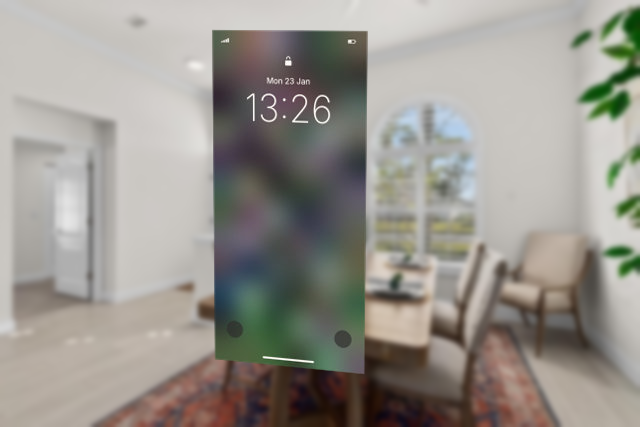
13:26
